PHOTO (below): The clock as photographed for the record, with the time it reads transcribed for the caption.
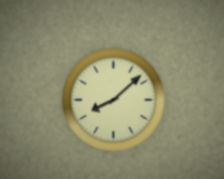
8:08
